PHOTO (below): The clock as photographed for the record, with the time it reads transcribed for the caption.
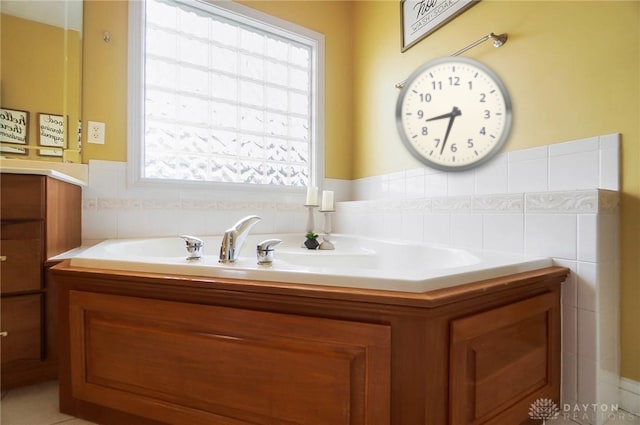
8:33
